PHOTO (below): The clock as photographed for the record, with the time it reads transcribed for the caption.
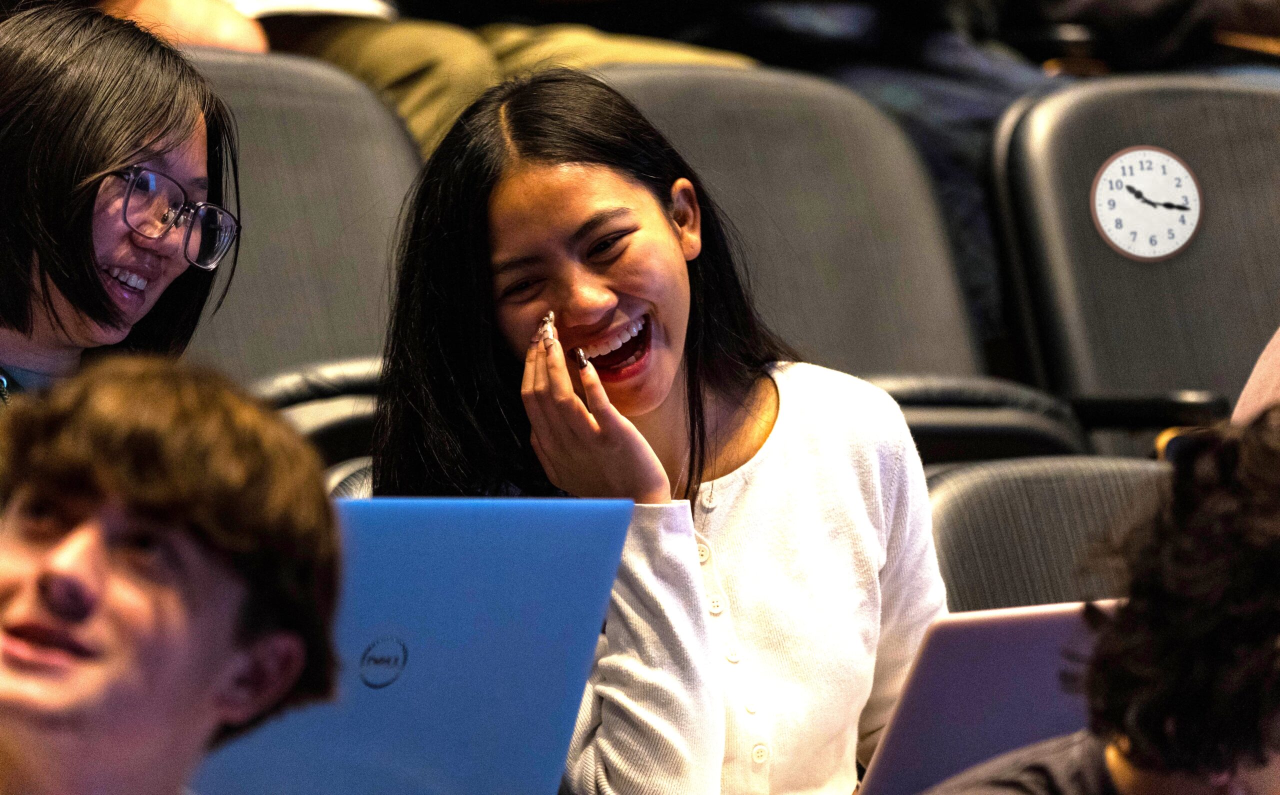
10:17
